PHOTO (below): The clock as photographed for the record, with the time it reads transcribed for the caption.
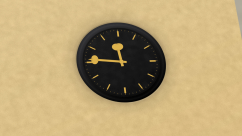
11:46
